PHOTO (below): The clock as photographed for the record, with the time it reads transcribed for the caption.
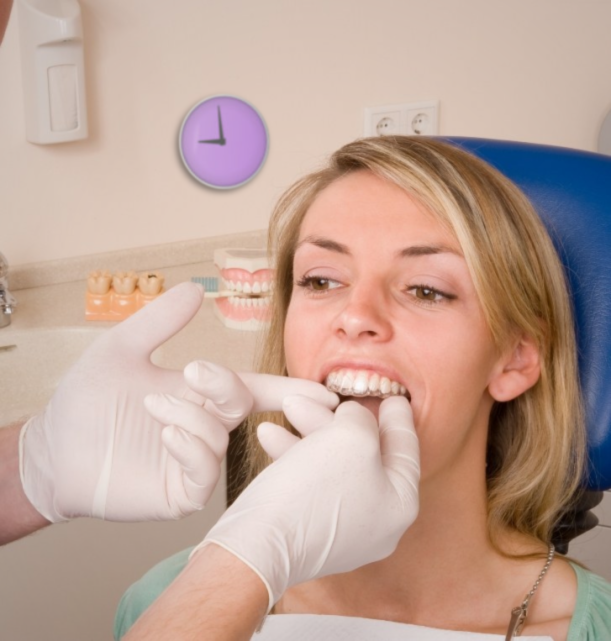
8:59
